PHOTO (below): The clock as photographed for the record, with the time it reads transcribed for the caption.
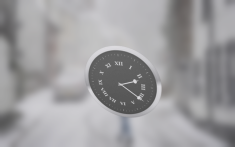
2:21
